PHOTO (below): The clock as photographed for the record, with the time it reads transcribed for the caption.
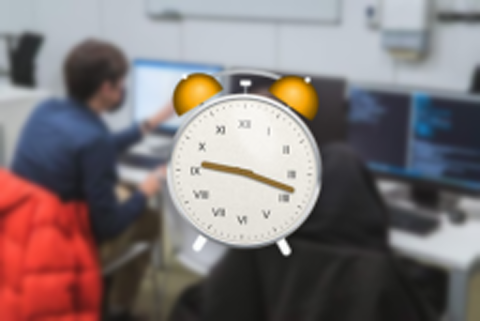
9:18
